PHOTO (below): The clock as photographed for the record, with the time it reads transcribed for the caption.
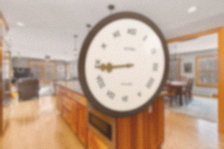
8:44
